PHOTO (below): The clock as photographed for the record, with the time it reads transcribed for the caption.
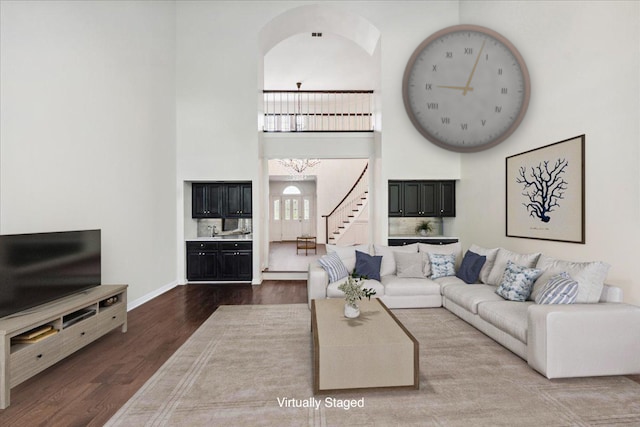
9:03
